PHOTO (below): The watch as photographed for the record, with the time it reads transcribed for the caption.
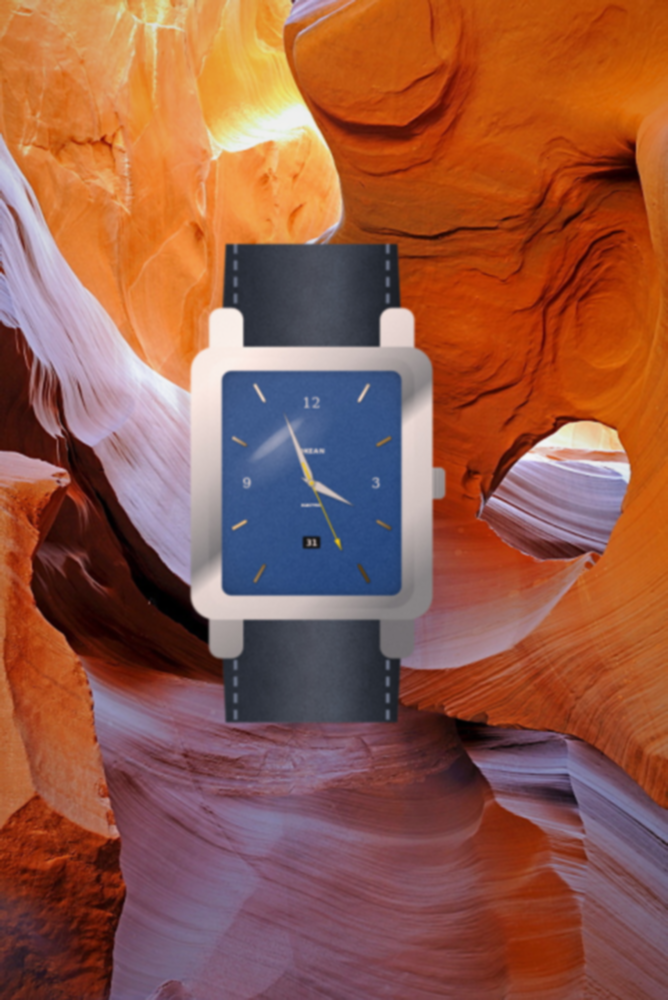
3:56:26
